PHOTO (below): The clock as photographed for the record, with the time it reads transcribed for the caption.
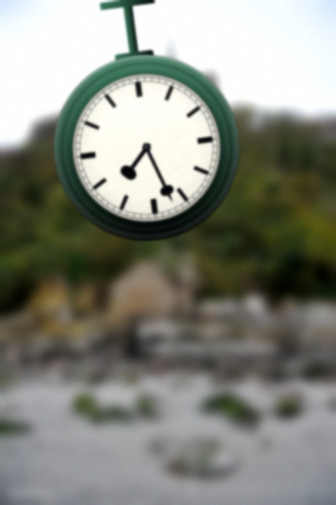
7:27
